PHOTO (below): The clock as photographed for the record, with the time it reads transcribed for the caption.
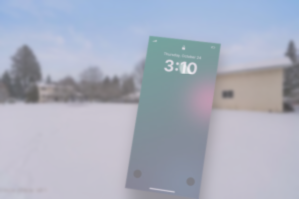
3:10
